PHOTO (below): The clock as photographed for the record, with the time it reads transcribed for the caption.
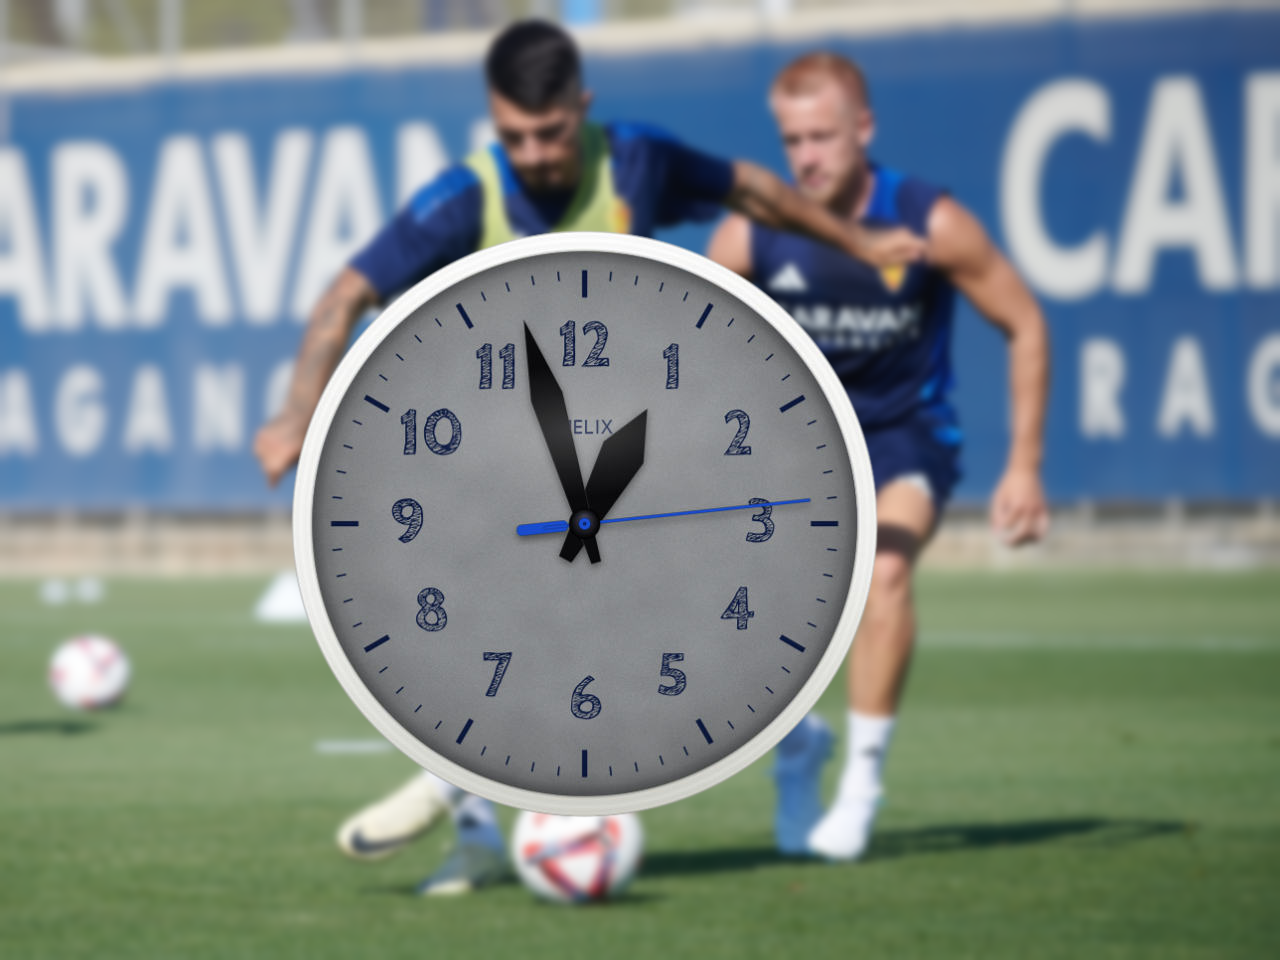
12:57:14
